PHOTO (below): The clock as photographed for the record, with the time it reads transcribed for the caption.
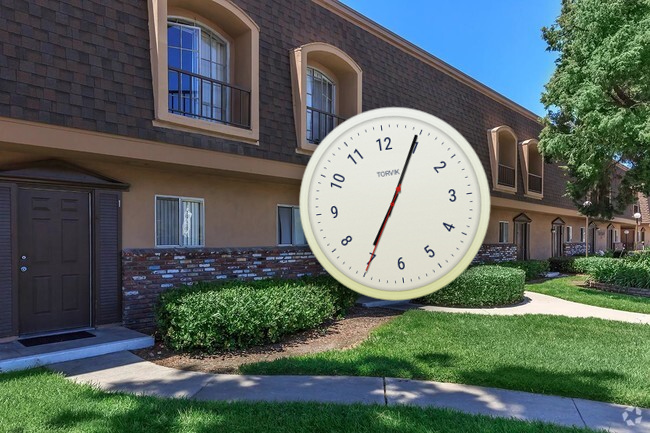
7:04:35
